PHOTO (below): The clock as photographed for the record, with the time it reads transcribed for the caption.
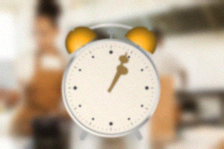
1:04
